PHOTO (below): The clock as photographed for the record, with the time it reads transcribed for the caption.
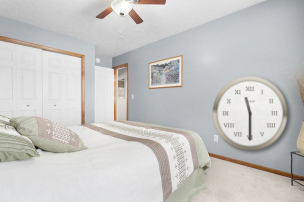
11:30
